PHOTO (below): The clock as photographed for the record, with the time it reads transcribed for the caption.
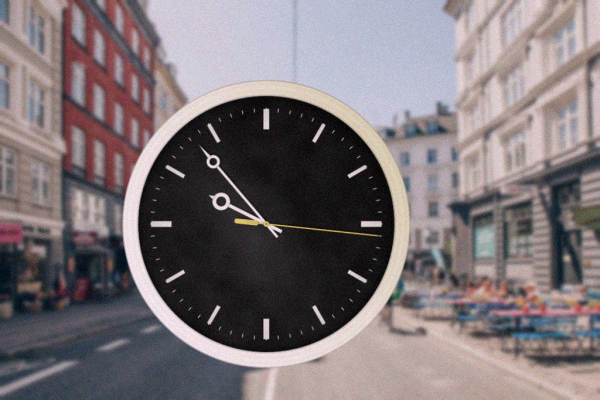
9:53:16
